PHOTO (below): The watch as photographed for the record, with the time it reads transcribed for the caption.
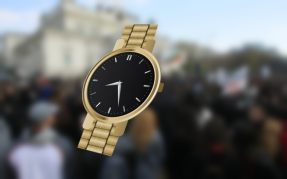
8:27
